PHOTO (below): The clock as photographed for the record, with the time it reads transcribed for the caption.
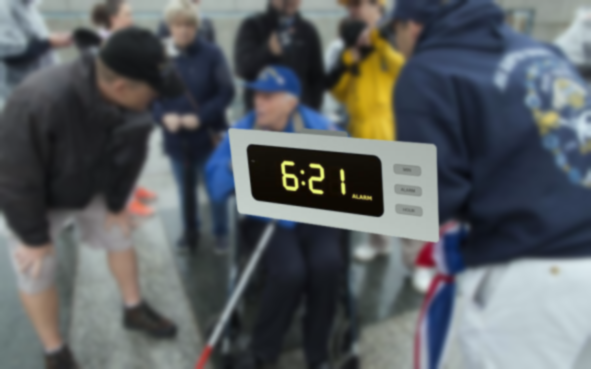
6:21
